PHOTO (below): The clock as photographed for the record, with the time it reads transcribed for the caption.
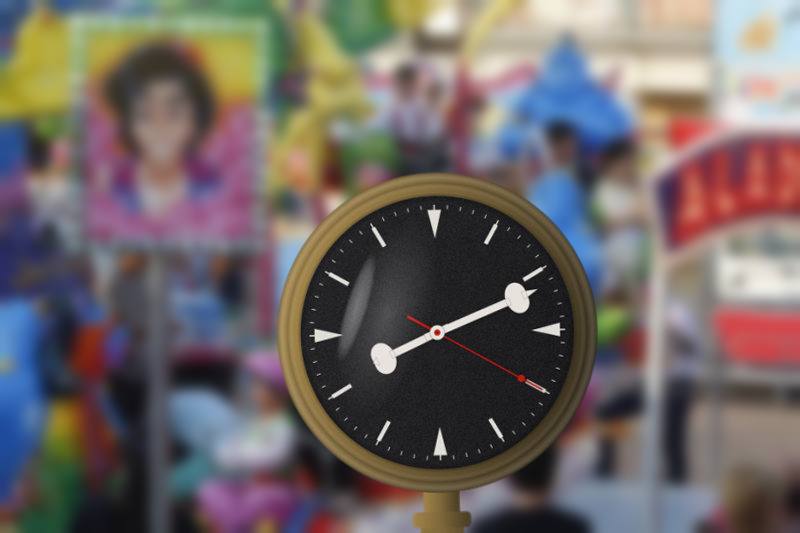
8:11:20
